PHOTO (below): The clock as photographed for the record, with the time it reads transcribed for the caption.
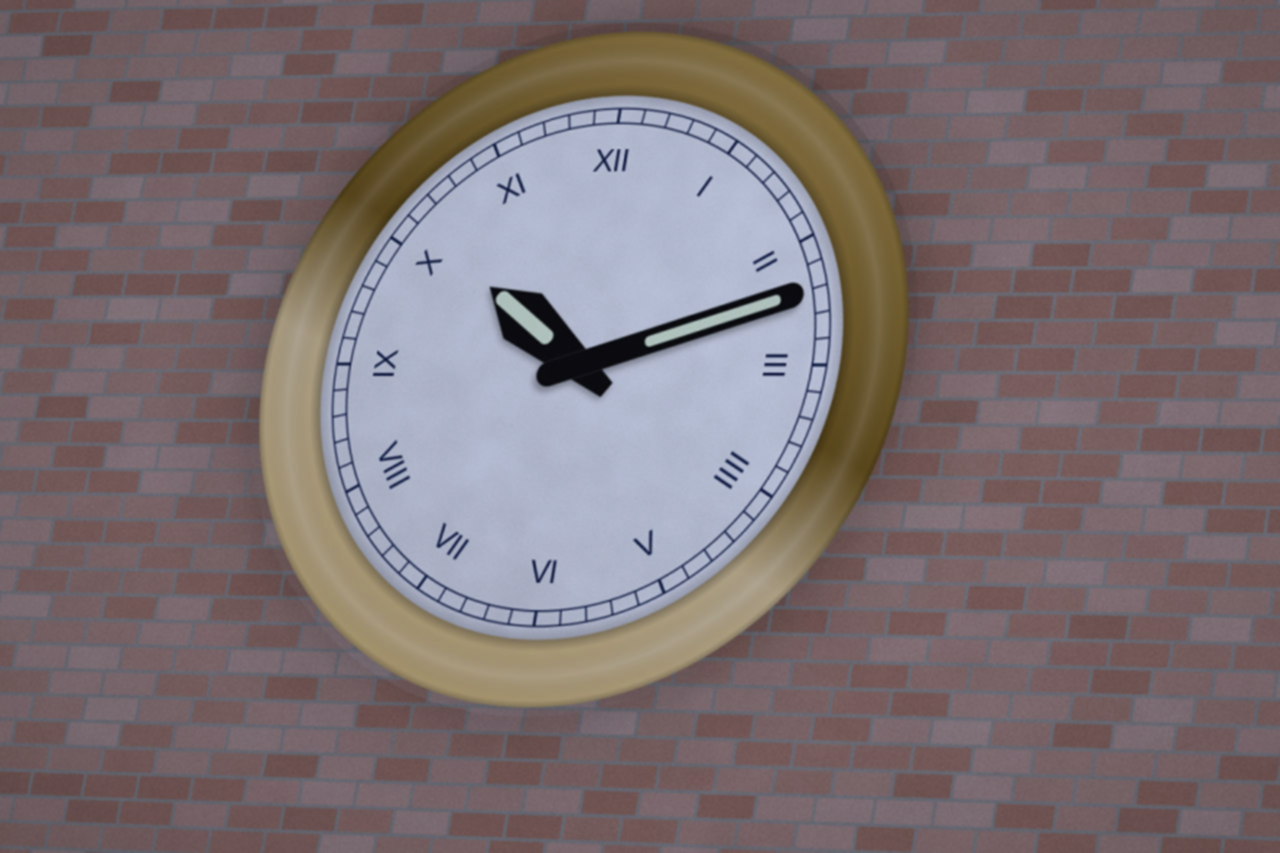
10:12
